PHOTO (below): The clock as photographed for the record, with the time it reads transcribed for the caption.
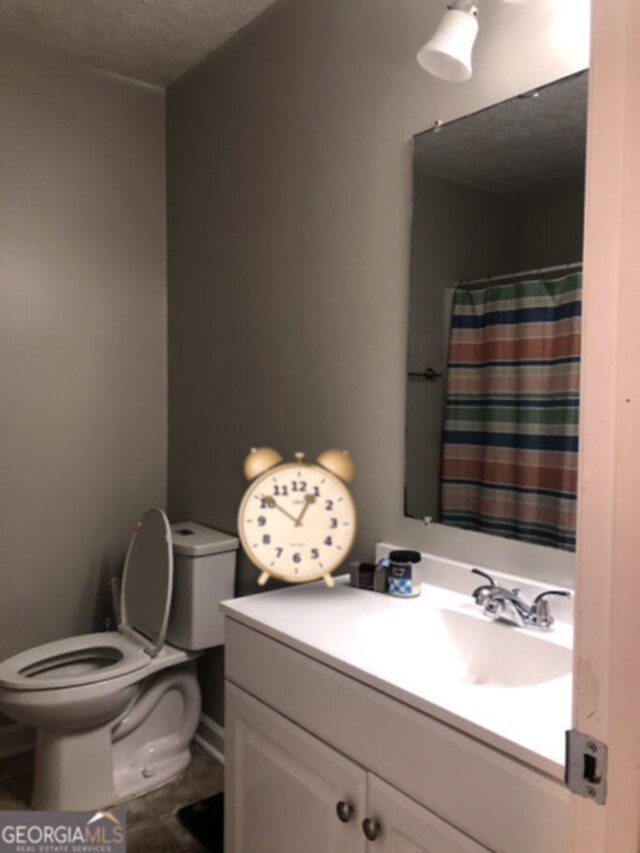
12:51
